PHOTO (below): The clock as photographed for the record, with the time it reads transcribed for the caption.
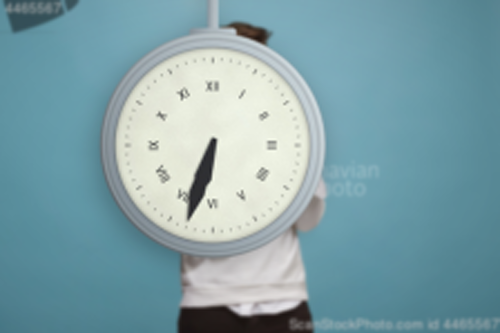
6:33
